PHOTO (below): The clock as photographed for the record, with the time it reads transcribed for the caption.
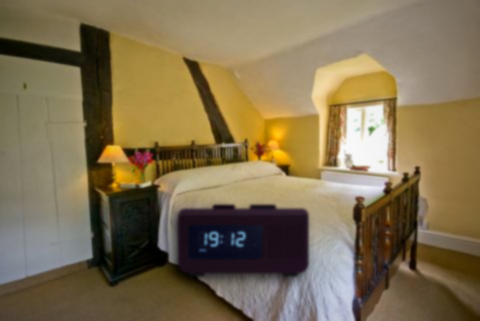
19:12
